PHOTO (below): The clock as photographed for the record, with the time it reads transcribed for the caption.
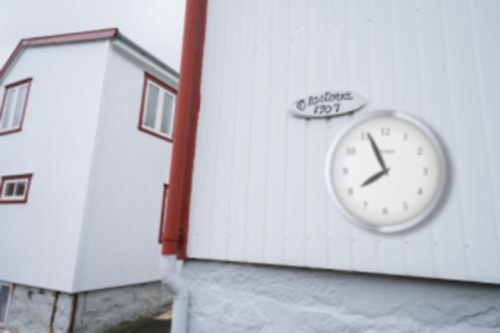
7:56
